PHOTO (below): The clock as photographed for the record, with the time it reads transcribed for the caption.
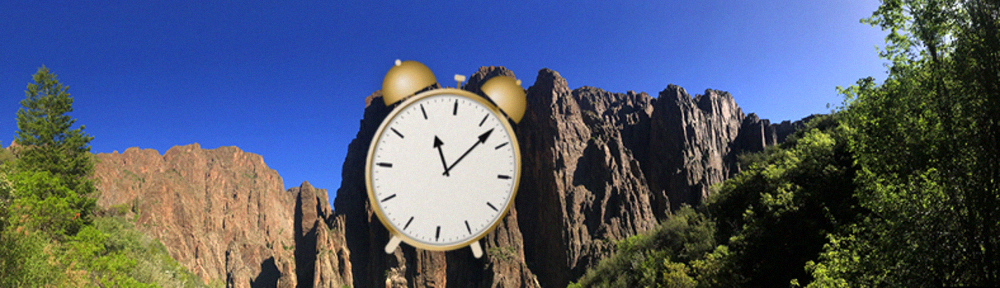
11:07
